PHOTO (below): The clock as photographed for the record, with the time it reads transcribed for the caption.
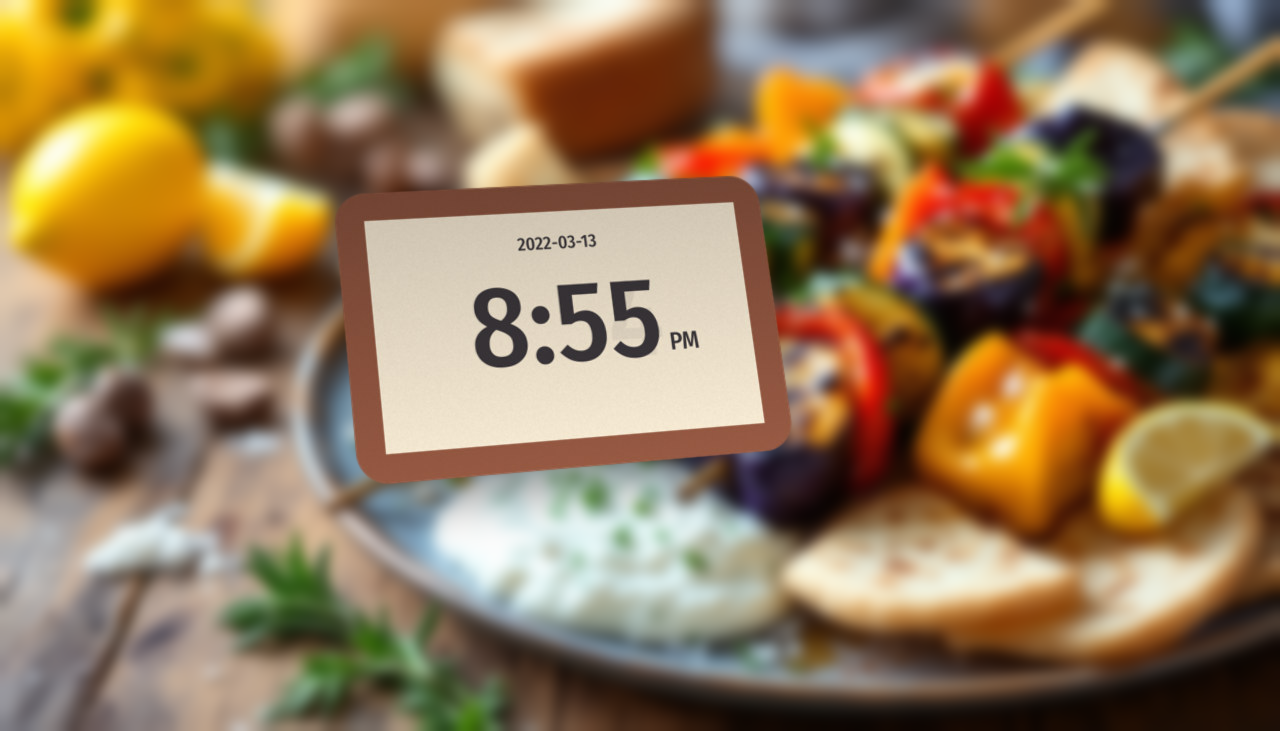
8:55
